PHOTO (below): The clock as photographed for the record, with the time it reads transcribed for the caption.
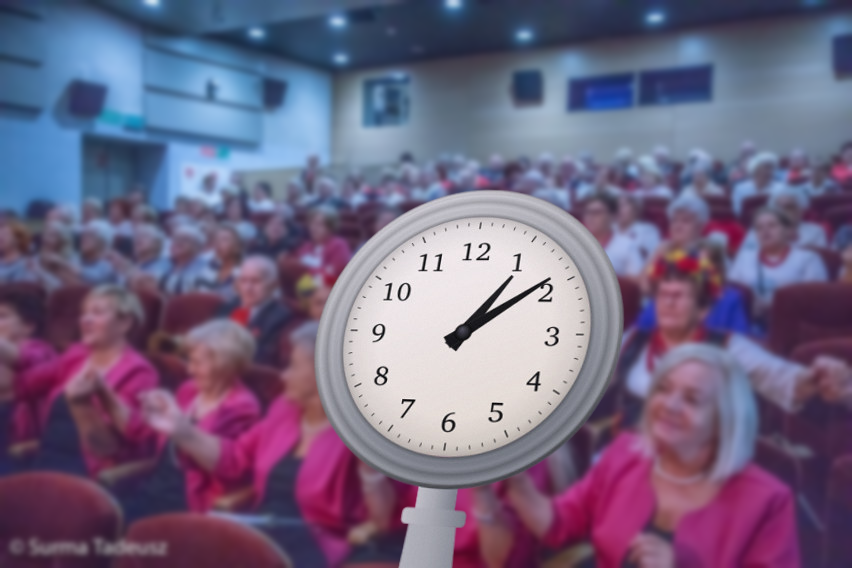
1:09
